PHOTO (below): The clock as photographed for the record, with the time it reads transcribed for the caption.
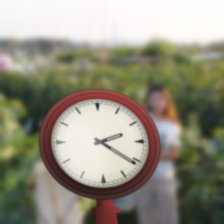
2:21
